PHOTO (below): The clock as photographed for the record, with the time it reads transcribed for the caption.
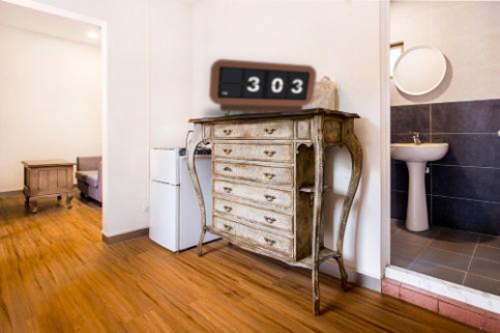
3:03
